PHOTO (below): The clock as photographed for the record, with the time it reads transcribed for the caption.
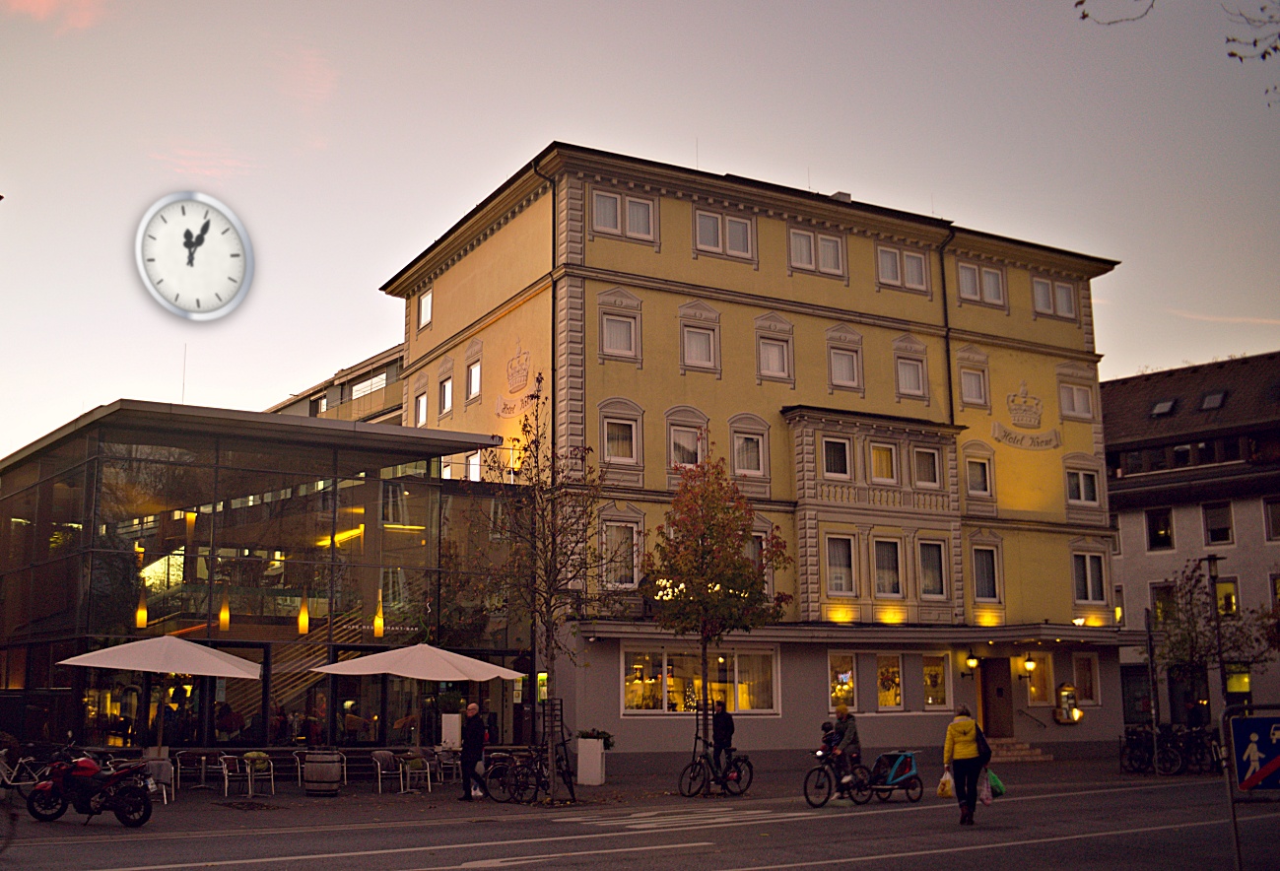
12:06
